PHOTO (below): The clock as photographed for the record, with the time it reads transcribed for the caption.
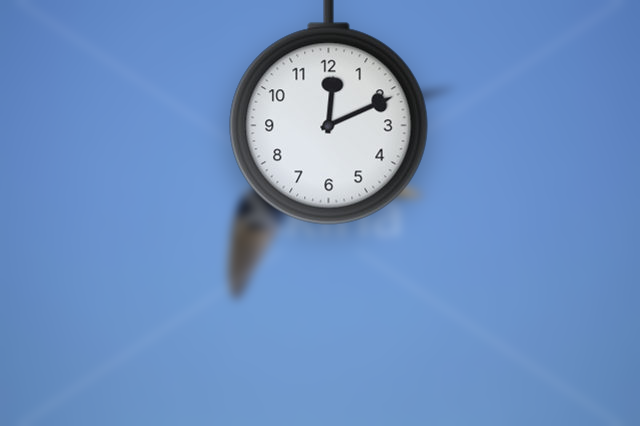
12:11
